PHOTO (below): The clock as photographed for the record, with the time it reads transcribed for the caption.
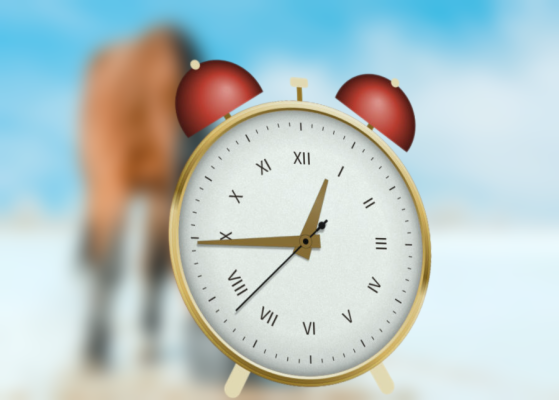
12:44:38
